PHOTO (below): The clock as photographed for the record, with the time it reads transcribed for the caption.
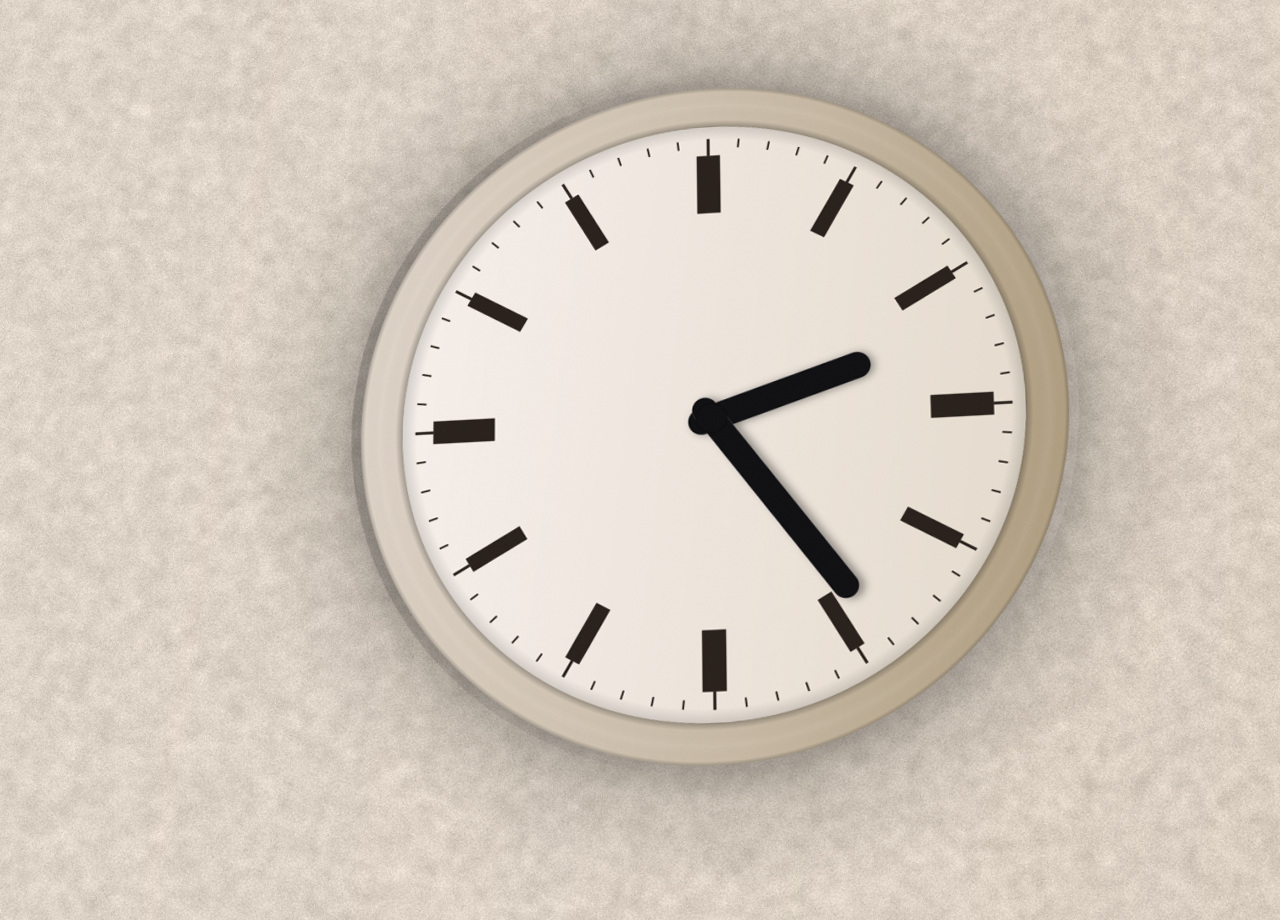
2:24
